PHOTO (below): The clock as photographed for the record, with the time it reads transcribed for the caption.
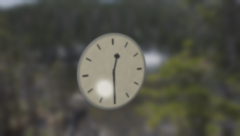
12:30
